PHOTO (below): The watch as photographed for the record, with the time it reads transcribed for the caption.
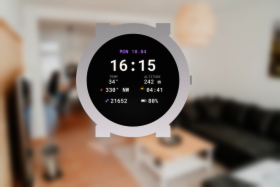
16:15
